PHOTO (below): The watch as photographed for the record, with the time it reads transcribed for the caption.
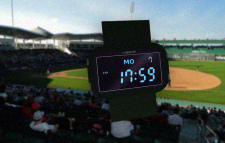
17:59
